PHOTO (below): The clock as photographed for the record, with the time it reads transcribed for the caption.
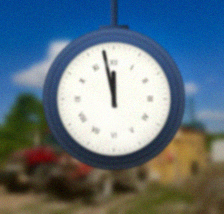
11:58
